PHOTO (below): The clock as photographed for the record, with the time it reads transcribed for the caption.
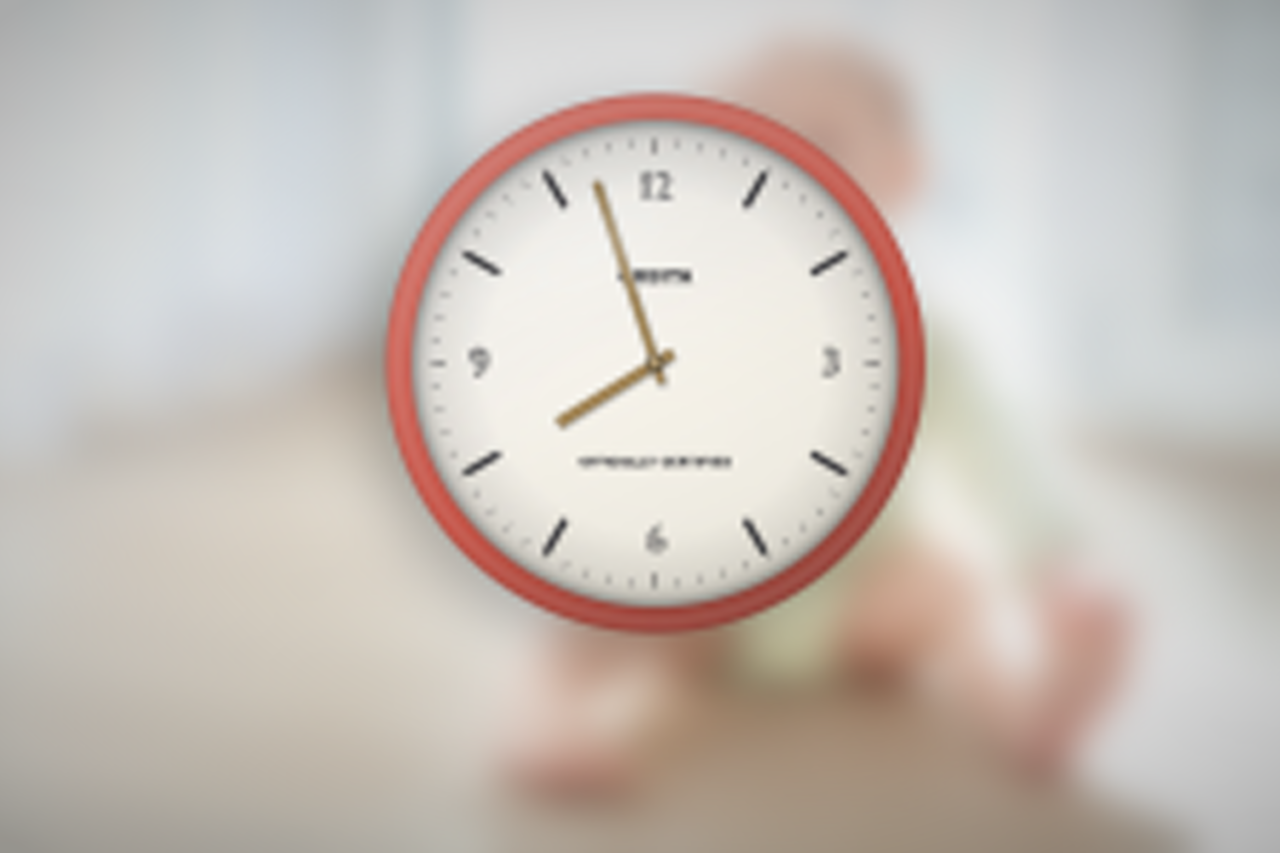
7:57
